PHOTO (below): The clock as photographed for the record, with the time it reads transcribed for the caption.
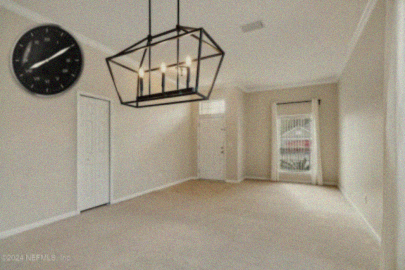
8:10
